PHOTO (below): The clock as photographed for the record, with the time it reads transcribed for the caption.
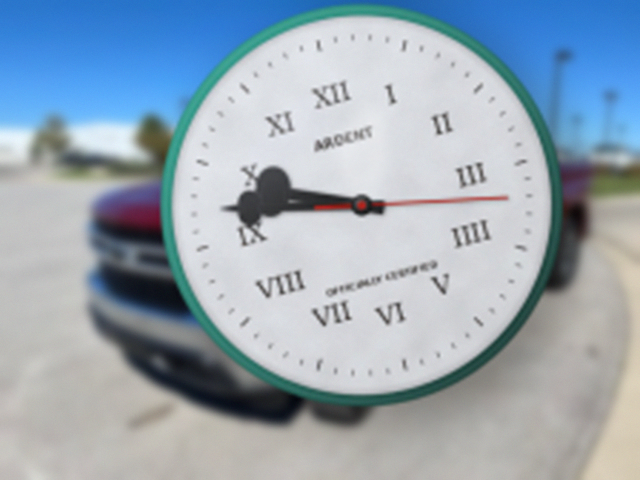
9:47:17
